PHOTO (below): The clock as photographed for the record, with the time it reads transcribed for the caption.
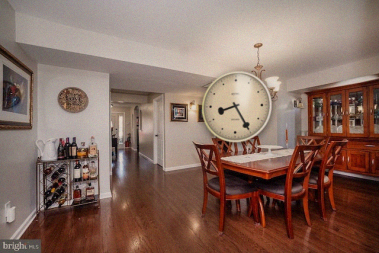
8:25
